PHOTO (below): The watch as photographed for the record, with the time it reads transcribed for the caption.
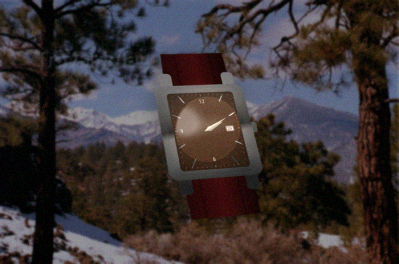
2:10
